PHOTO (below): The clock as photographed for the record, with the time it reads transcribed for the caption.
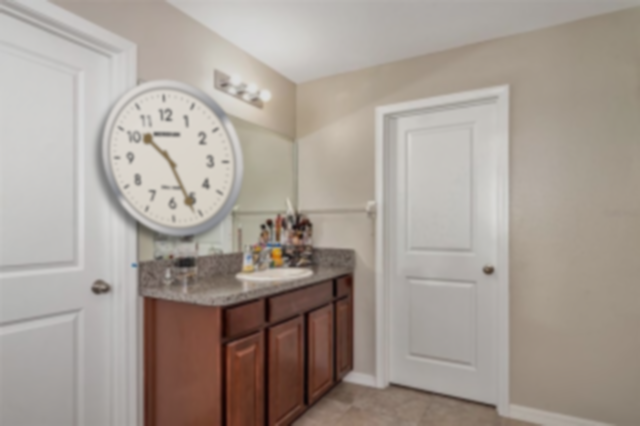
10:26
